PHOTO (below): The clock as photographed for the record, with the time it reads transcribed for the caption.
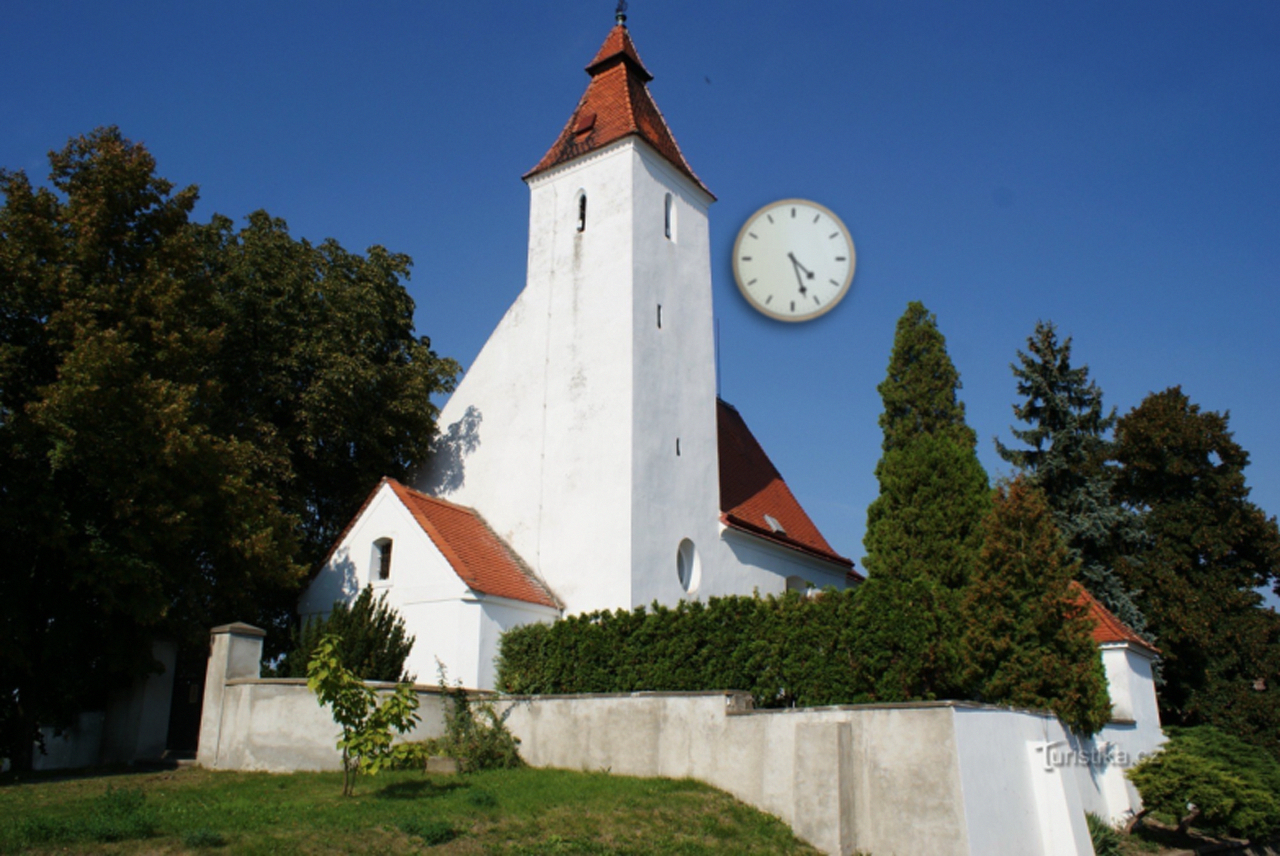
4:27
